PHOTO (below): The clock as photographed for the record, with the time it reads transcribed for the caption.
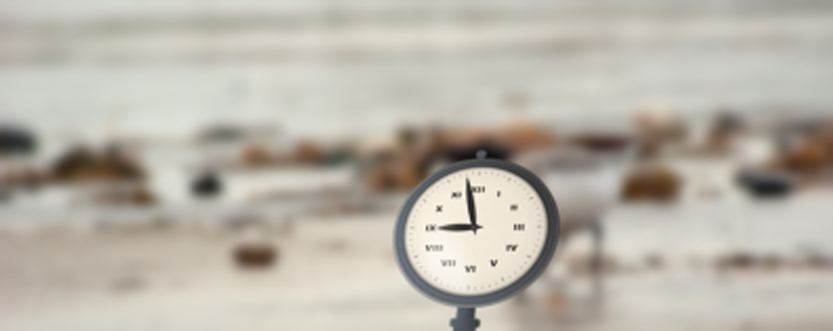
8:58
